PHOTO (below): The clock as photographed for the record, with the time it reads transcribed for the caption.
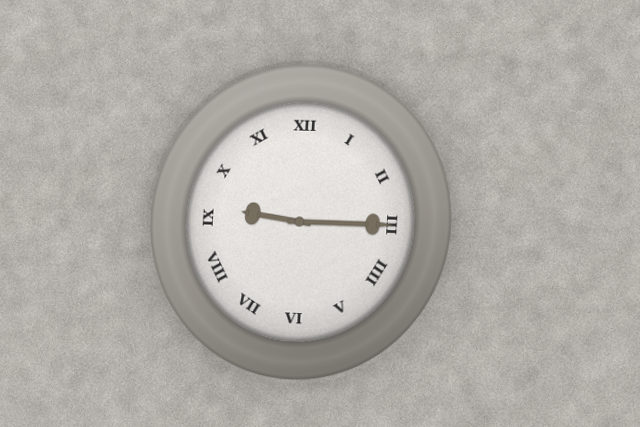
9:15
